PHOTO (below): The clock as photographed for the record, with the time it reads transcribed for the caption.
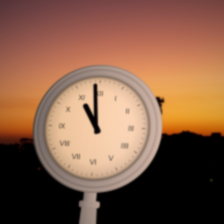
10:59
